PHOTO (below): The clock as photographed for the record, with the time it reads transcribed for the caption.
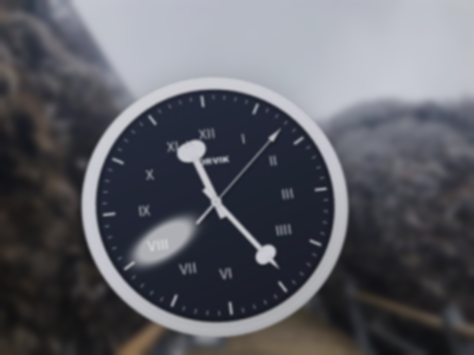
11:24:08
